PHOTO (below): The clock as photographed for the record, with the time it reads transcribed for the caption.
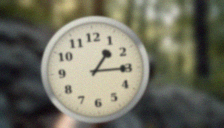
1:15
